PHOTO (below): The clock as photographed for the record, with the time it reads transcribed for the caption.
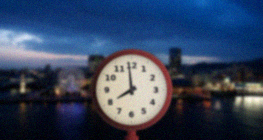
7:59
